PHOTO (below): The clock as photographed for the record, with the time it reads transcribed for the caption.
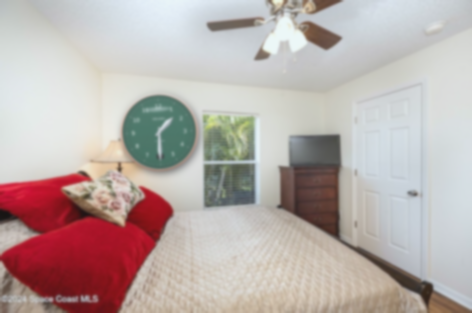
1:30
